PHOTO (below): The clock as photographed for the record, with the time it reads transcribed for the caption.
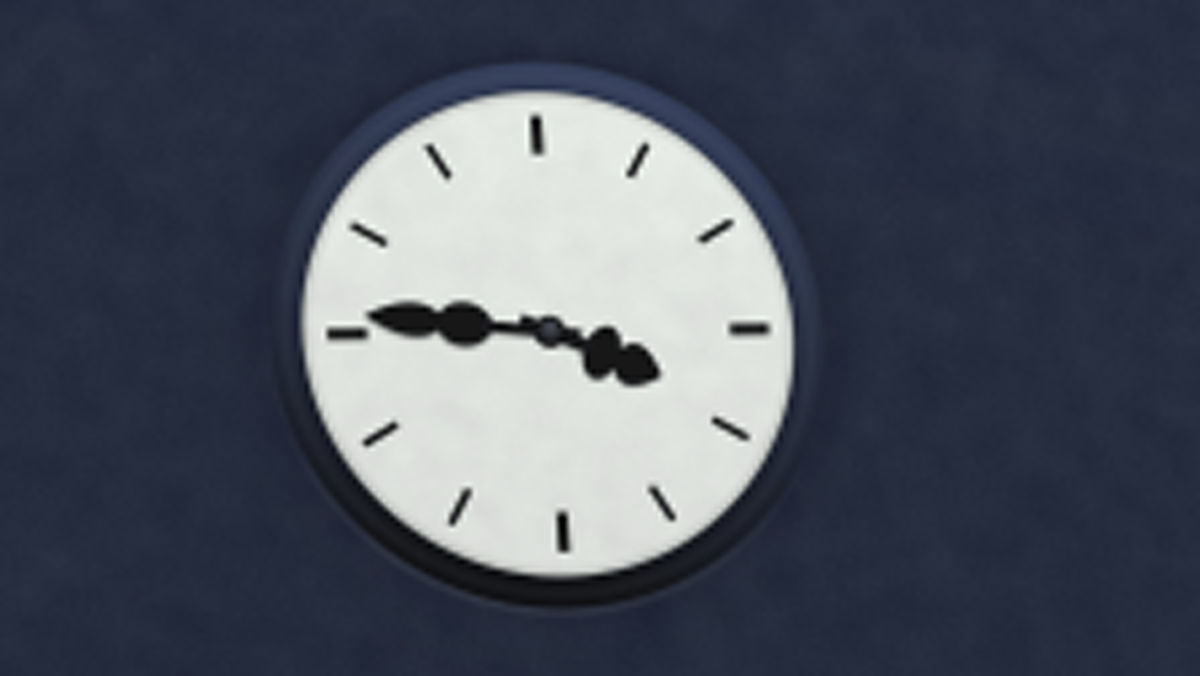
3:46
